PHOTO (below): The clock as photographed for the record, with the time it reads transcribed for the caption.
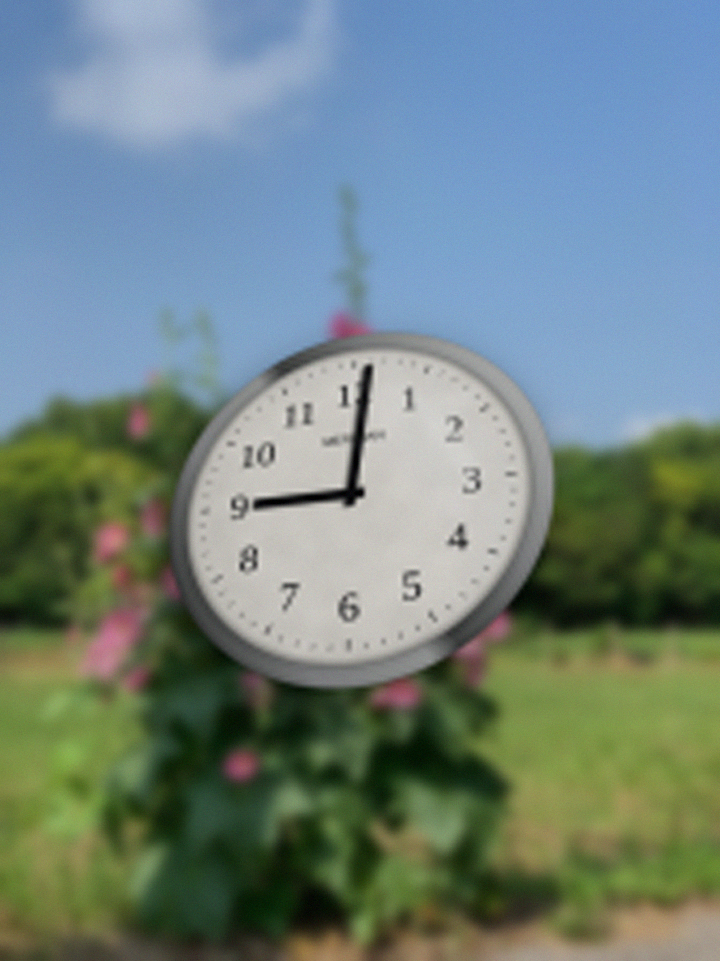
9:01
